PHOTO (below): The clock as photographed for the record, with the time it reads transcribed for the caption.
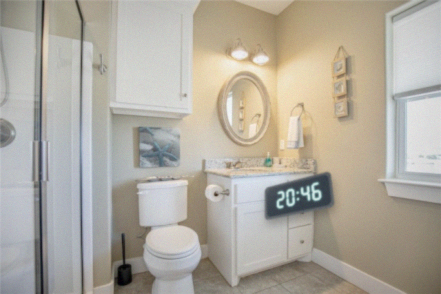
20:46
